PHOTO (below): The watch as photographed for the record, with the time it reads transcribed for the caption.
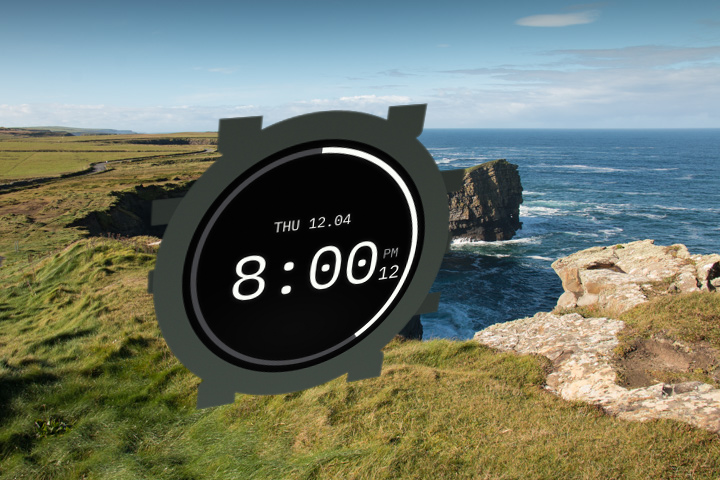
8:00:12
